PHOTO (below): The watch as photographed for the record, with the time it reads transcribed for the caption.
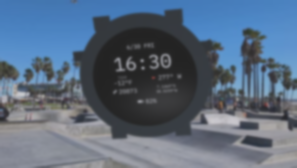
16:30
